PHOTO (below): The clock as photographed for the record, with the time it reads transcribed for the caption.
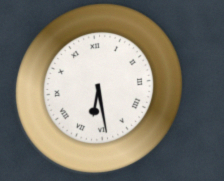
6:29
